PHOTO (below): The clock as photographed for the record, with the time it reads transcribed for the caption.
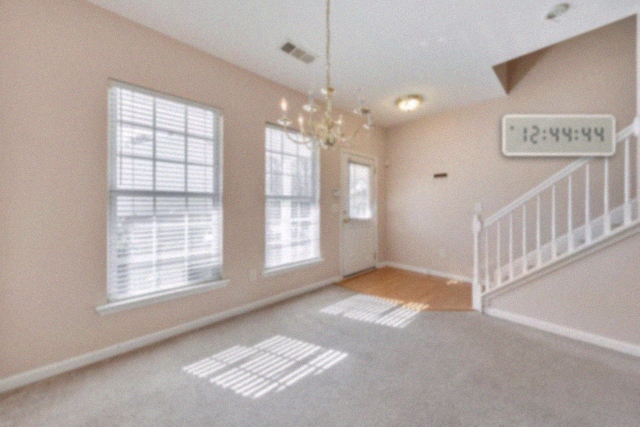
12:44:44
